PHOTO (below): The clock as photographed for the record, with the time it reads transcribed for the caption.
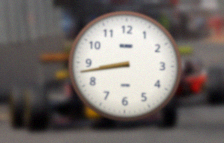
8:43
